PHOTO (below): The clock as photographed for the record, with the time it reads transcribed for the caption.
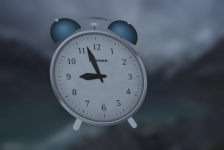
8:57
